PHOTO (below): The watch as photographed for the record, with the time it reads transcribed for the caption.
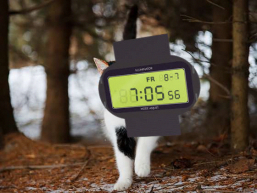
7:05:56
